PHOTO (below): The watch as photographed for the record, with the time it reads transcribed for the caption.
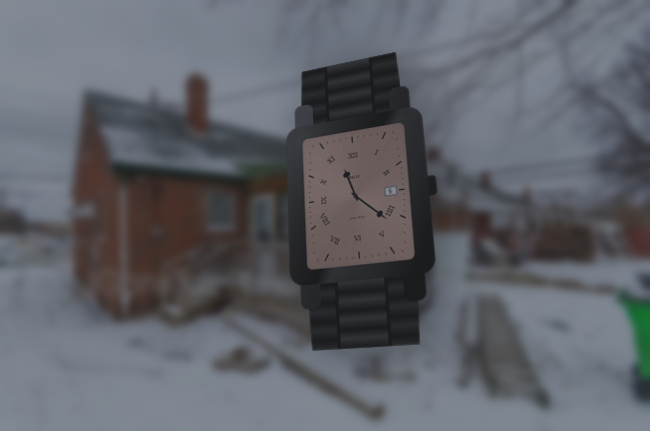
11:22
